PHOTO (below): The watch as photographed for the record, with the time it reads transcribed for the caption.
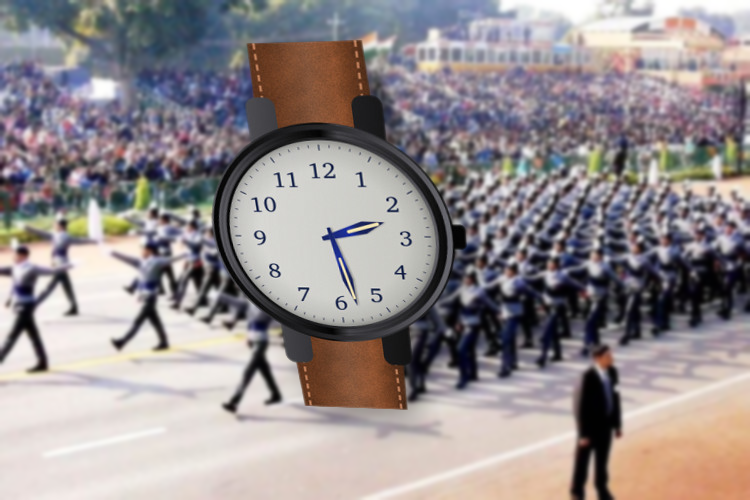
2:28
